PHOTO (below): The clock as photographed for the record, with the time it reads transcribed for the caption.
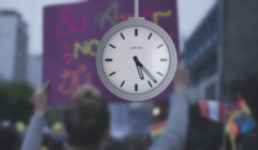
5:23
